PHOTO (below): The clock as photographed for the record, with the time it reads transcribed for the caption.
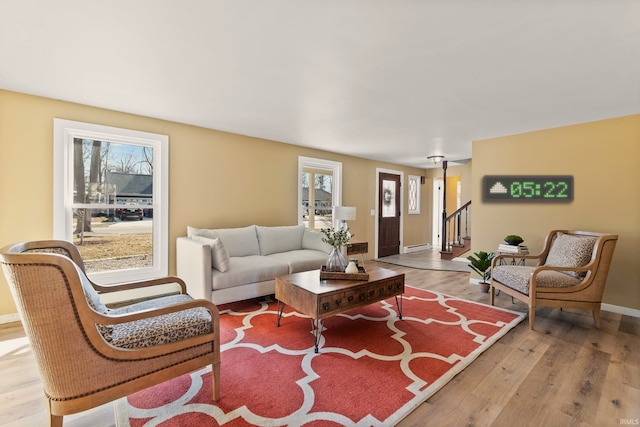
5:22
